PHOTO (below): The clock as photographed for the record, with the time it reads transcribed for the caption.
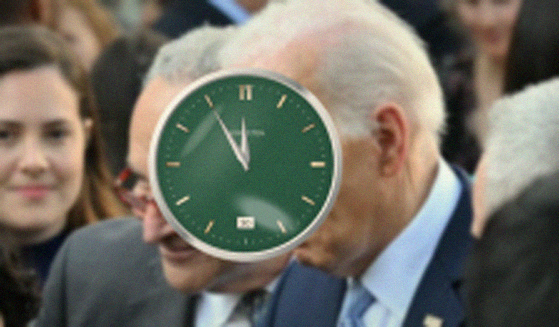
11:55
